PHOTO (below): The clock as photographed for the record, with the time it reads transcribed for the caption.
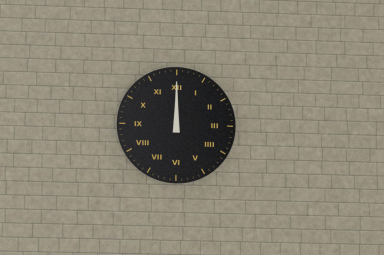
12:00
